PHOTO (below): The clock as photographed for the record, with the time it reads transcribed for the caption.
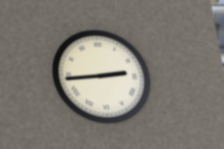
2:44
